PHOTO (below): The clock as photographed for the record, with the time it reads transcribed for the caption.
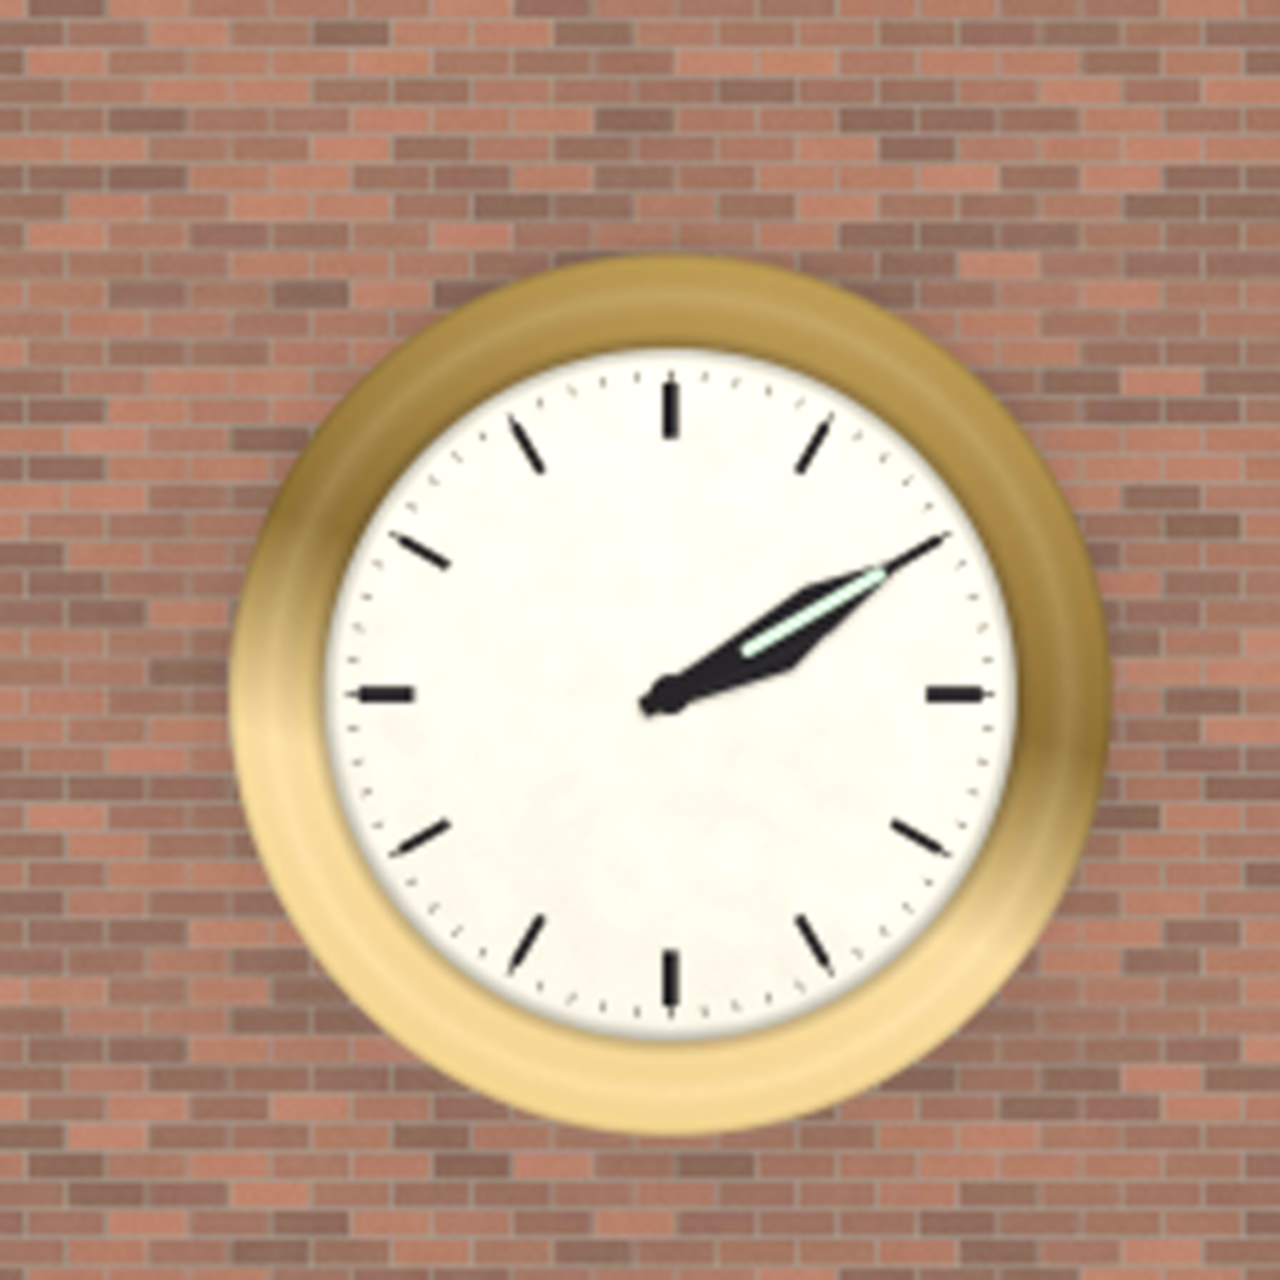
2:10
